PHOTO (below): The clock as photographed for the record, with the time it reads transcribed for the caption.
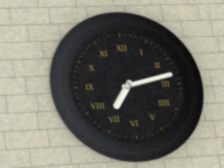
7:13
